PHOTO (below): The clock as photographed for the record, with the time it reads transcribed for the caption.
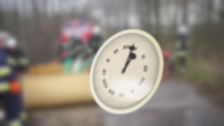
1:03
